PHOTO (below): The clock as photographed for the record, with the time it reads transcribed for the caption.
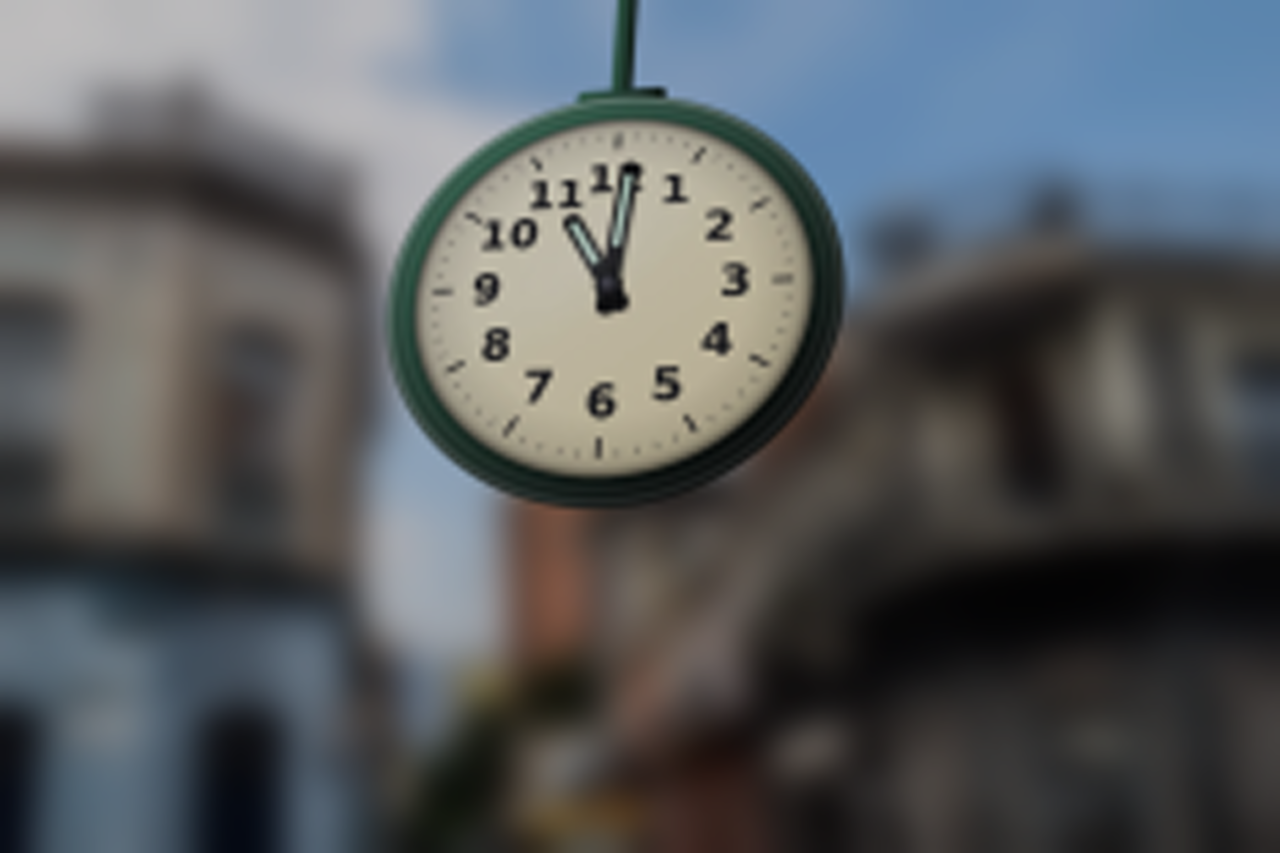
11:01
